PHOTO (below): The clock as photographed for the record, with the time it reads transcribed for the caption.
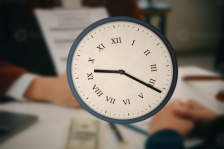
9:21
